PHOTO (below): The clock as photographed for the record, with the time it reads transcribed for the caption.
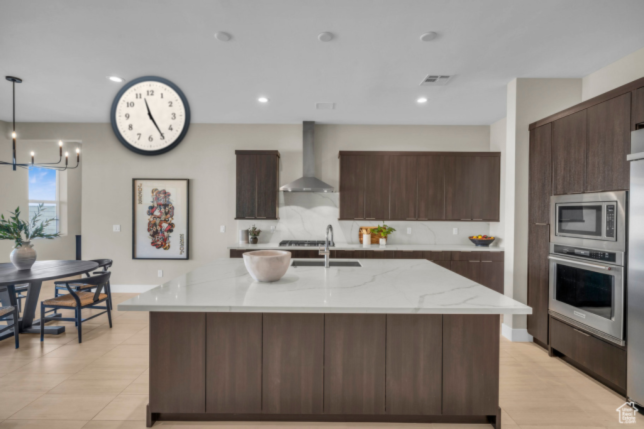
11:25
